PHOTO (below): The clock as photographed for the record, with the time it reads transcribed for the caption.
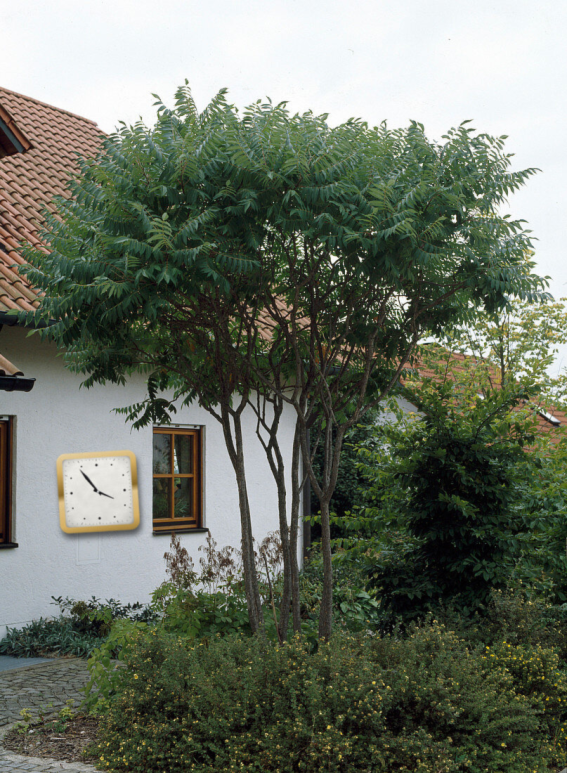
3:54
